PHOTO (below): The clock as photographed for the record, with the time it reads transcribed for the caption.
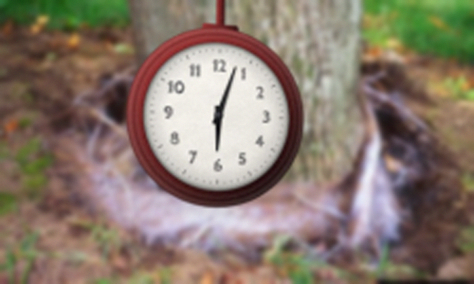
6:03
